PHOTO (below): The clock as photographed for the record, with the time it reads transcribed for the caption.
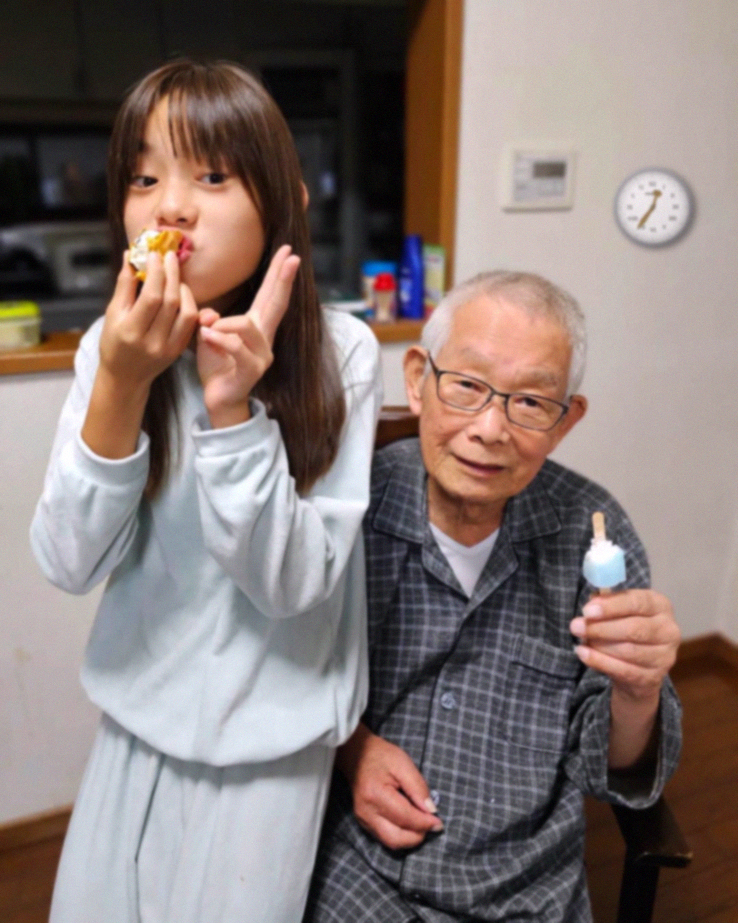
12:36
